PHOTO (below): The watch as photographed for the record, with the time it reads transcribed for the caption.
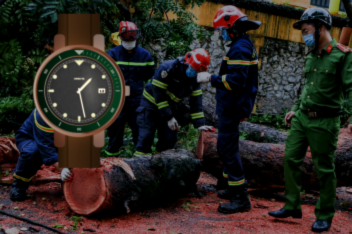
1:28
